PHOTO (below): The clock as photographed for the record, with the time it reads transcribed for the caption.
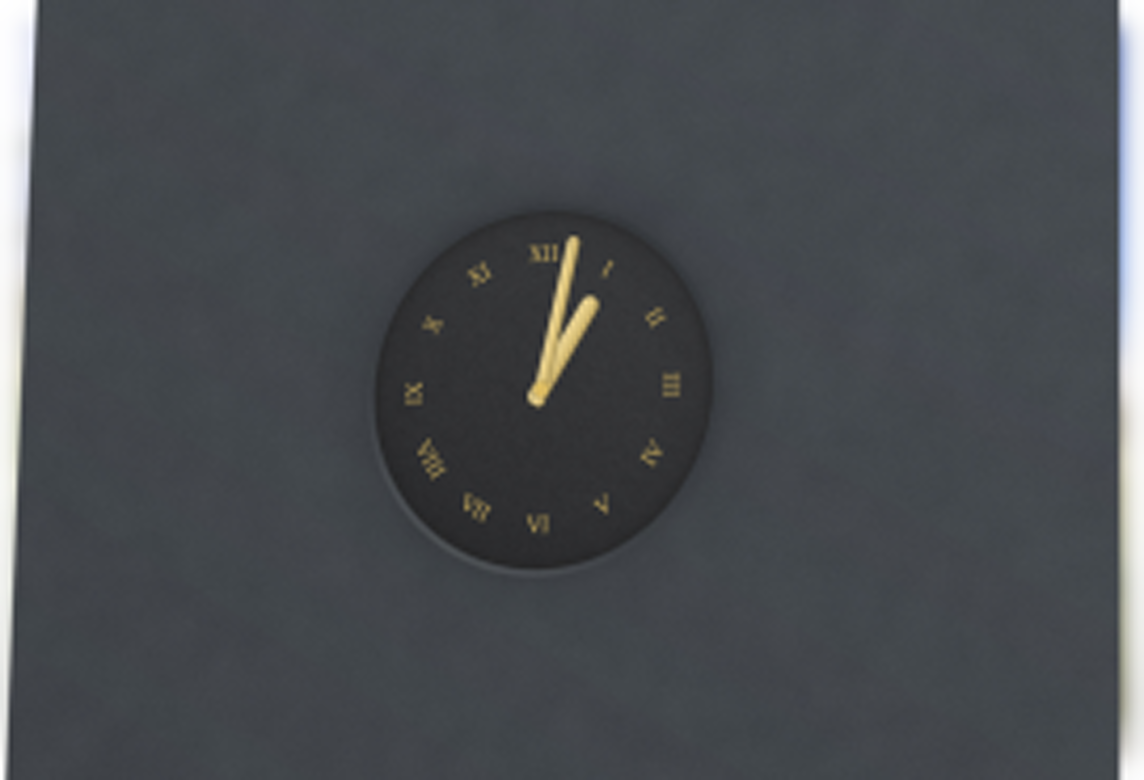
1:02
